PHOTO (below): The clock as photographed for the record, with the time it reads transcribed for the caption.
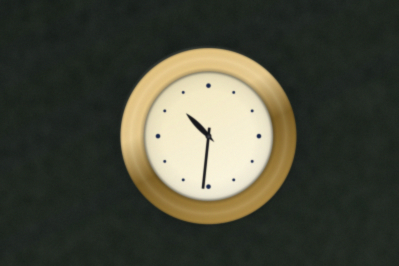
10:31
